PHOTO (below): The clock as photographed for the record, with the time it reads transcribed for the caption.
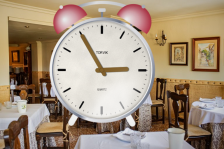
2:55
